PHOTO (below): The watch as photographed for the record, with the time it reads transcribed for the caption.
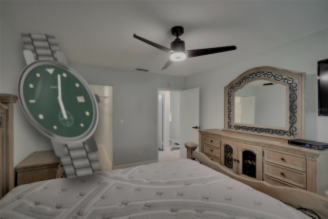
6:03
